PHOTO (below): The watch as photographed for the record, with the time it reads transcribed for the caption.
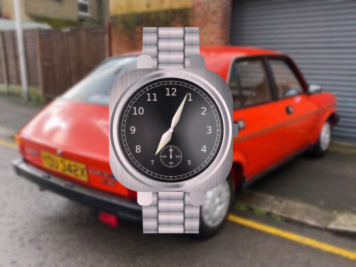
7:04
